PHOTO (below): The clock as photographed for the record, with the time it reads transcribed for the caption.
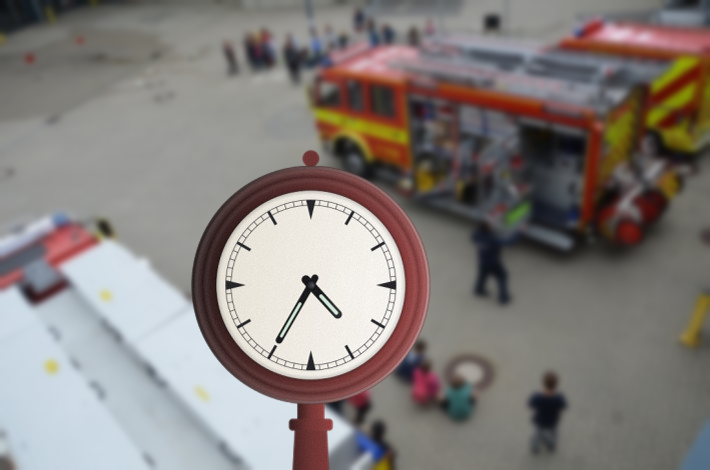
4:35
